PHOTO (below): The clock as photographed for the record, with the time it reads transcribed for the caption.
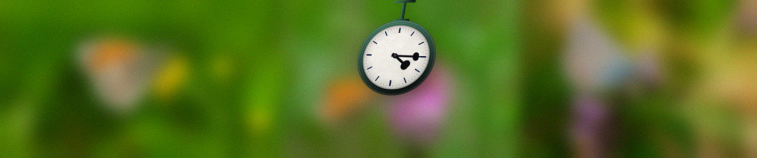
4:15
